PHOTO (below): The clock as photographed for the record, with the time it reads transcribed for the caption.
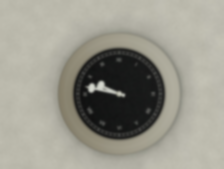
9:47
